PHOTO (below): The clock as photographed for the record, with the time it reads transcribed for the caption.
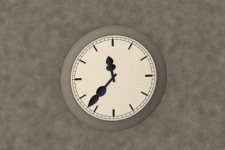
11:37
